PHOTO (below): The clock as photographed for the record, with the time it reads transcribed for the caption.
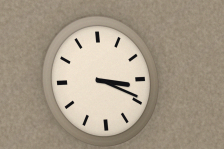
3:19
